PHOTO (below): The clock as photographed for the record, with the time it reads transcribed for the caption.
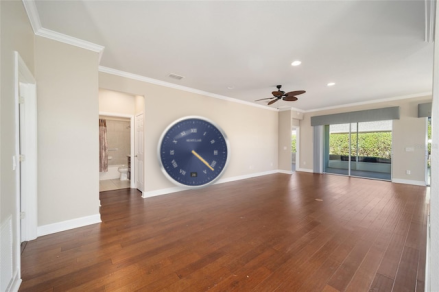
4:22
